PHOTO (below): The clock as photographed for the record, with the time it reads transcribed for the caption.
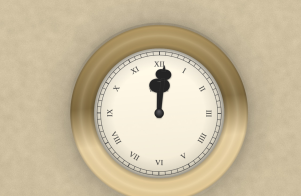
12:01
